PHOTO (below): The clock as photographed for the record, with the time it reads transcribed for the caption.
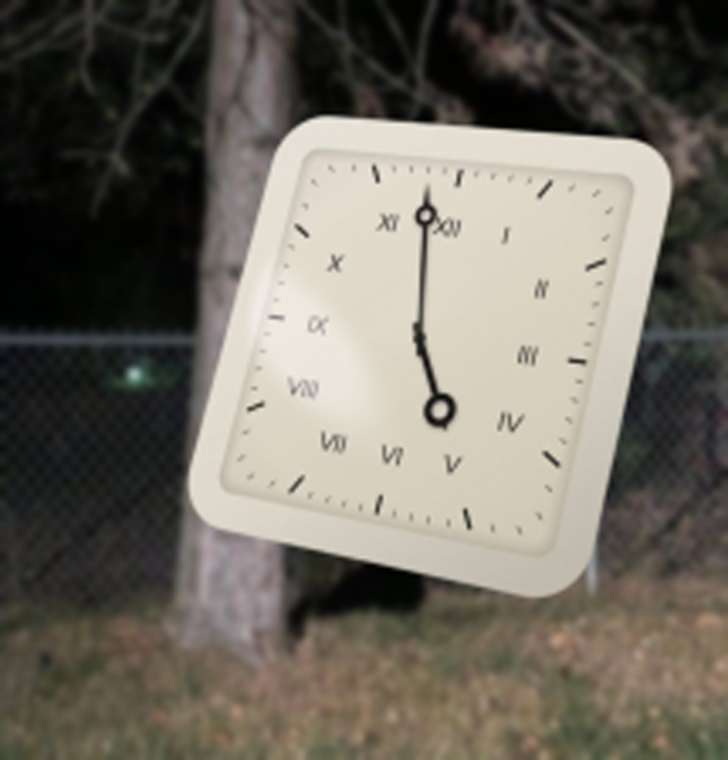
4:58
